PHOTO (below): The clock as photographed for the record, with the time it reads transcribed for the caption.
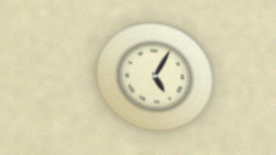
5:05
